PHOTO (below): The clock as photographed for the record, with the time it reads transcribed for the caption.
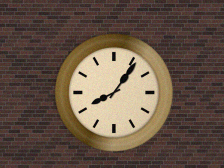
8:06
